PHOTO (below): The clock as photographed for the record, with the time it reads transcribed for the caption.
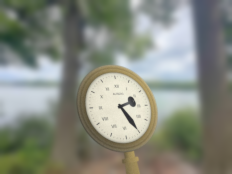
2:25
